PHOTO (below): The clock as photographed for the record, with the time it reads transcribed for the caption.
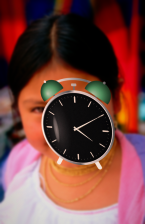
4:10
